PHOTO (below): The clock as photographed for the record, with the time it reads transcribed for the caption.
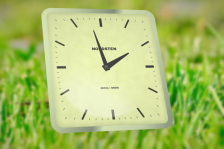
1:58
